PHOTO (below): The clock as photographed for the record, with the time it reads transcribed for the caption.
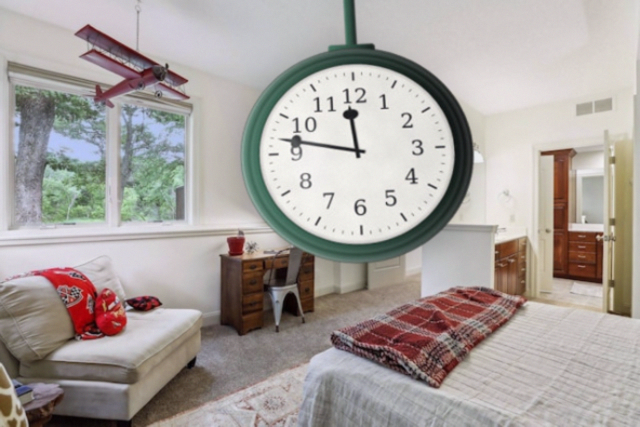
11:47
